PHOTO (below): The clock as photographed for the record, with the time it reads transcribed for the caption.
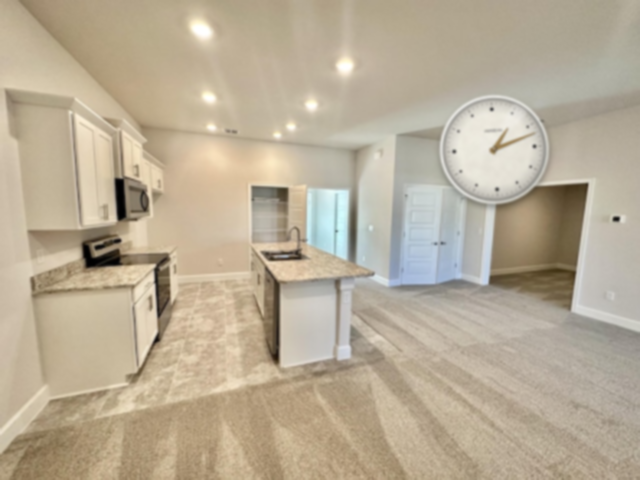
1:12
